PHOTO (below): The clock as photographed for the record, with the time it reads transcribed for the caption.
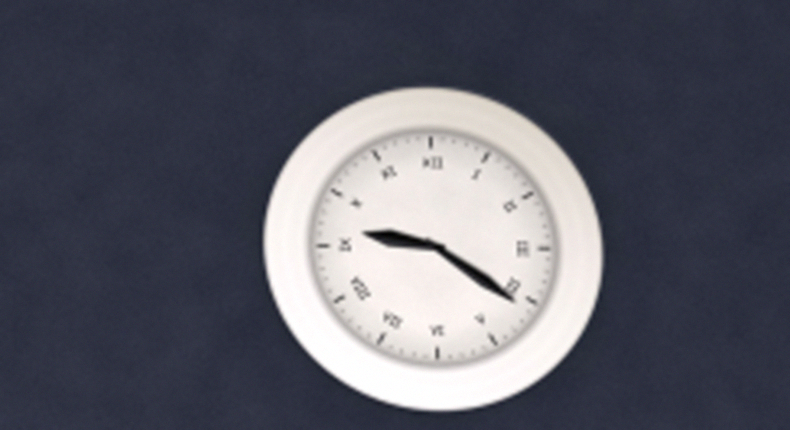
9:21
